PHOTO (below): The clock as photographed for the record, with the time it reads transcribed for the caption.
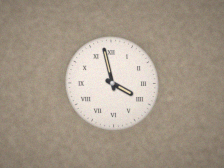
3:58
